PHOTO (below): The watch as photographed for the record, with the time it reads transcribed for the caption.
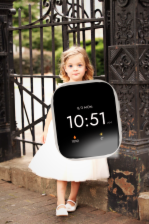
10:51
